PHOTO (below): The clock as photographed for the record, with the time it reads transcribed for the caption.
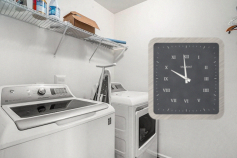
9:59
